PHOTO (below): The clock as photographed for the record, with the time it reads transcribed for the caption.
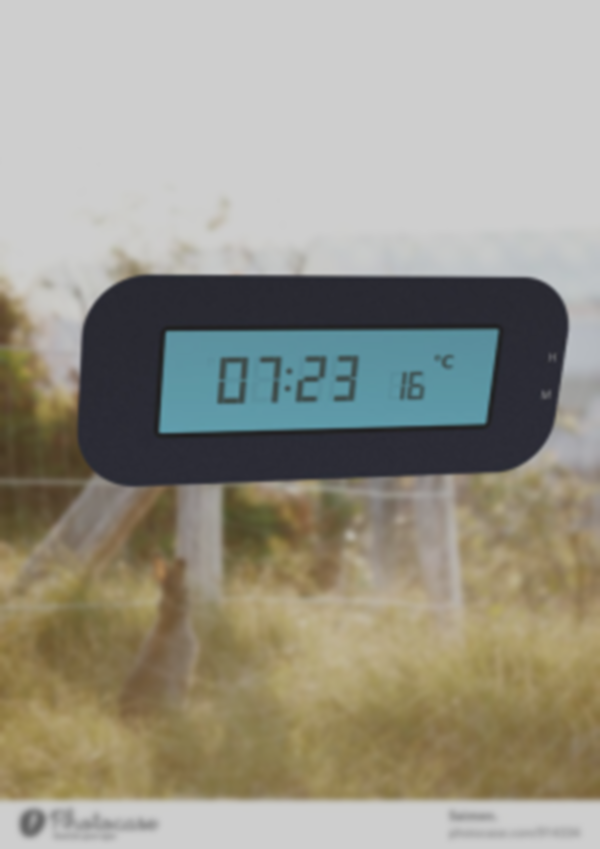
7:23
